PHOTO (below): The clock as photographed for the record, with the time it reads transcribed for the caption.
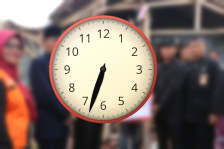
6:33
